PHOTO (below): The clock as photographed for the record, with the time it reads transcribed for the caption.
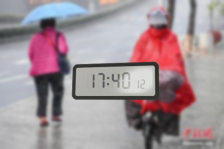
17:40:12
